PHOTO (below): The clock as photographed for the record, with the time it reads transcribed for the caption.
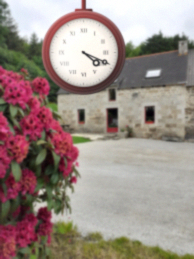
4:19
